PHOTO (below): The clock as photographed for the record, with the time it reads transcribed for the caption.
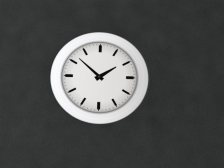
1:52
